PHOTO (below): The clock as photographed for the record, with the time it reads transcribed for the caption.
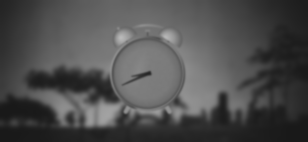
8:41
